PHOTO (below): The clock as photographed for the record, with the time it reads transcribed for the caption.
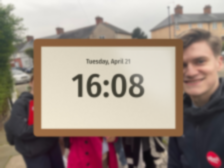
16:08
